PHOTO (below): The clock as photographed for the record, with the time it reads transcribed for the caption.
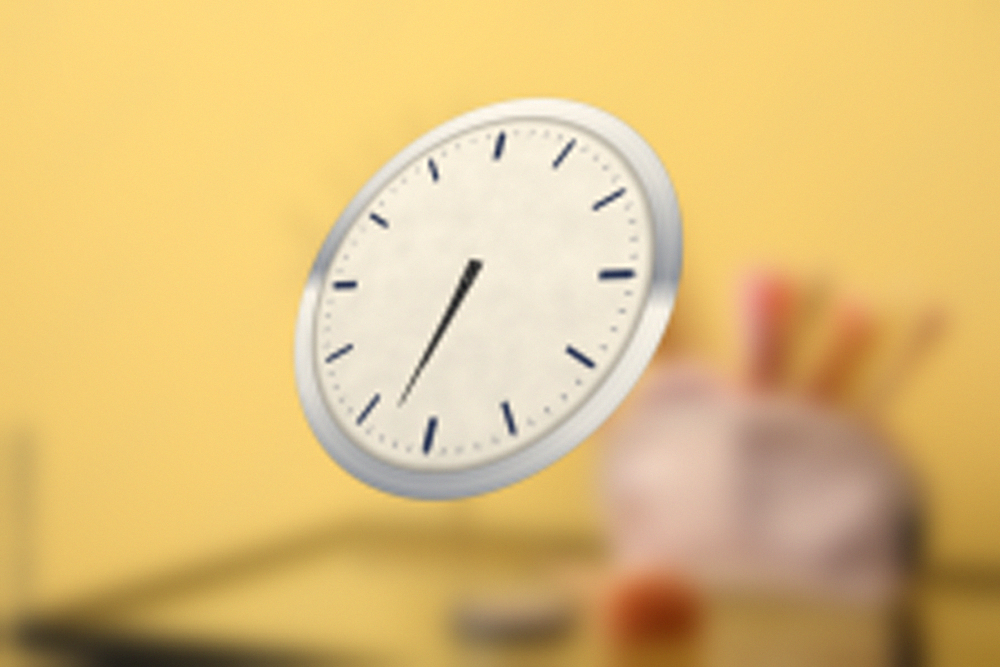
6:33
